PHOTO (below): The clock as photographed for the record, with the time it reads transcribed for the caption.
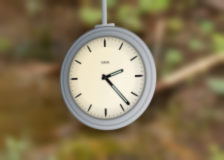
2:23
